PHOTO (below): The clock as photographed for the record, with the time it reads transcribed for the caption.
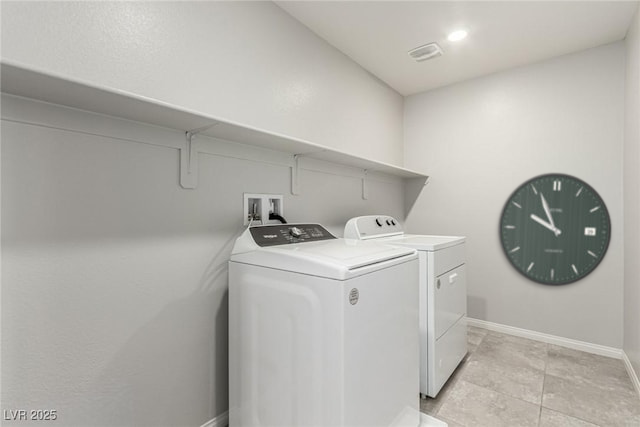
9:56
